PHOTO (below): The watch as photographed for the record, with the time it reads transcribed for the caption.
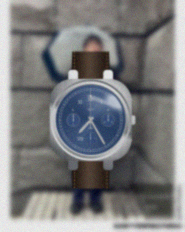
7:25
